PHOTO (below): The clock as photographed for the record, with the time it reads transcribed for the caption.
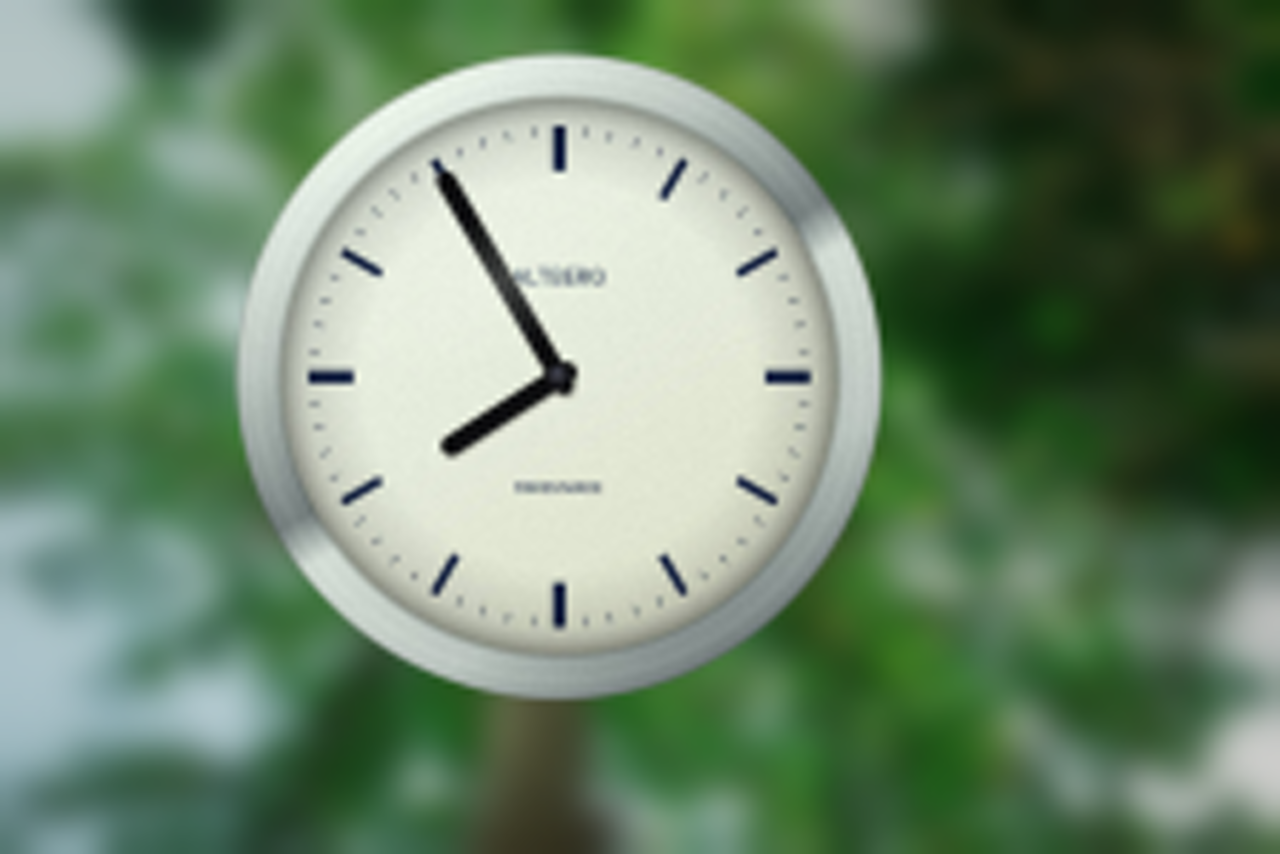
7:55
